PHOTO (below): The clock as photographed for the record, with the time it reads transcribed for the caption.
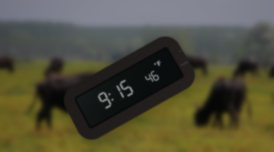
9:15
